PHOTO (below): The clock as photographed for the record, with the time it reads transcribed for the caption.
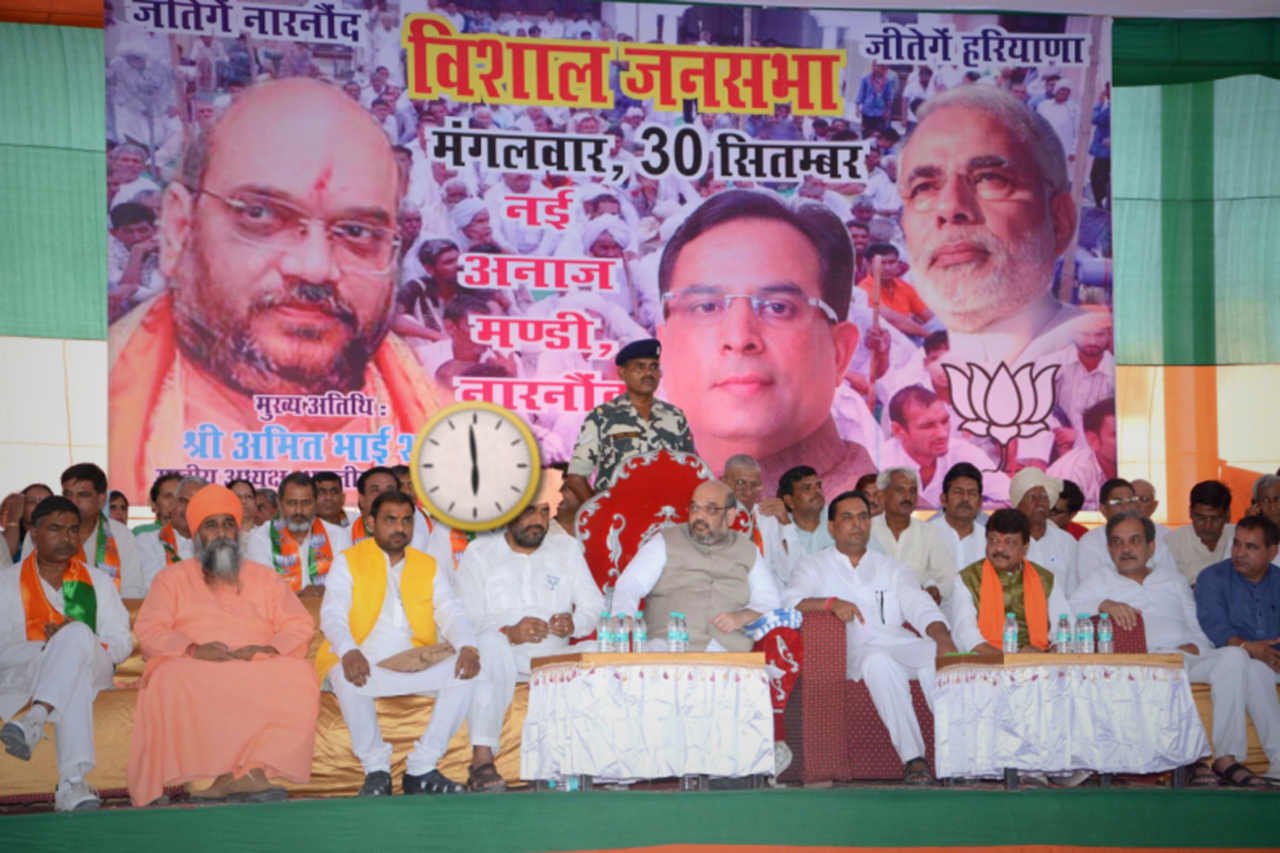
5:59
